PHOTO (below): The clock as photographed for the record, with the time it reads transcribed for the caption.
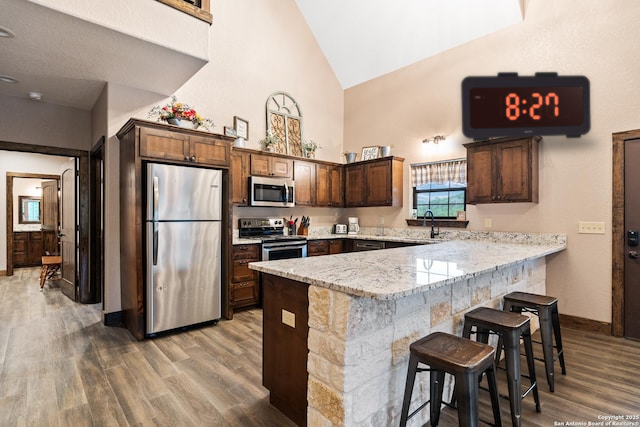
8:27
